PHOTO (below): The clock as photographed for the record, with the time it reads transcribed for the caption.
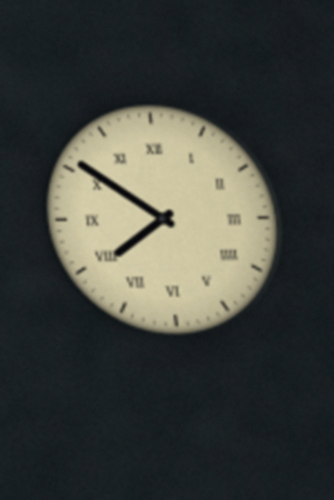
7:51
